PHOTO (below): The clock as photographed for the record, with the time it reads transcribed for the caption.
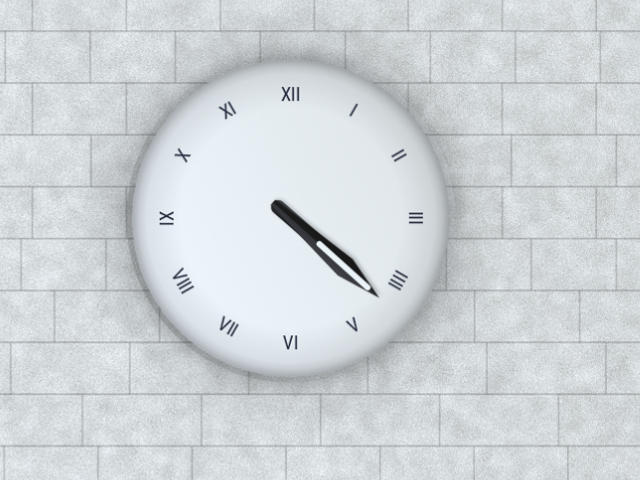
4:22
